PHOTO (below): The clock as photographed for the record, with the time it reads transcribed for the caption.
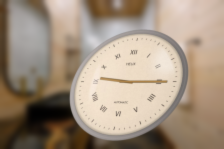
9:15
